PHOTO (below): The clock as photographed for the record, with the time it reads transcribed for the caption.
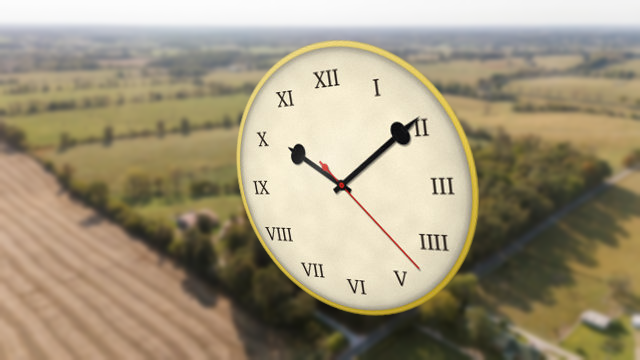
10:09:23
